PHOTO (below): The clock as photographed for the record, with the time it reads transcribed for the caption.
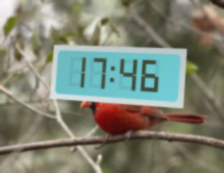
17:46
